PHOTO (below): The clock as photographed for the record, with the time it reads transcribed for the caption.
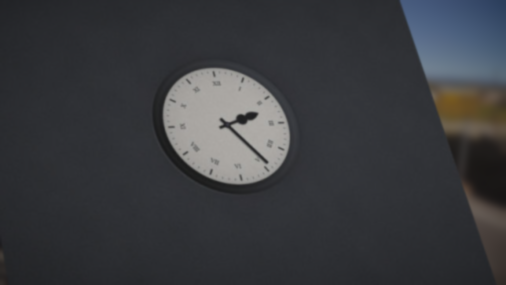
2:24
